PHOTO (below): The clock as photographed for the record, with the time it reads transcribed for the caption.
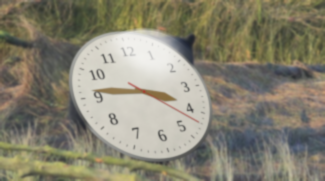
3:46:22
